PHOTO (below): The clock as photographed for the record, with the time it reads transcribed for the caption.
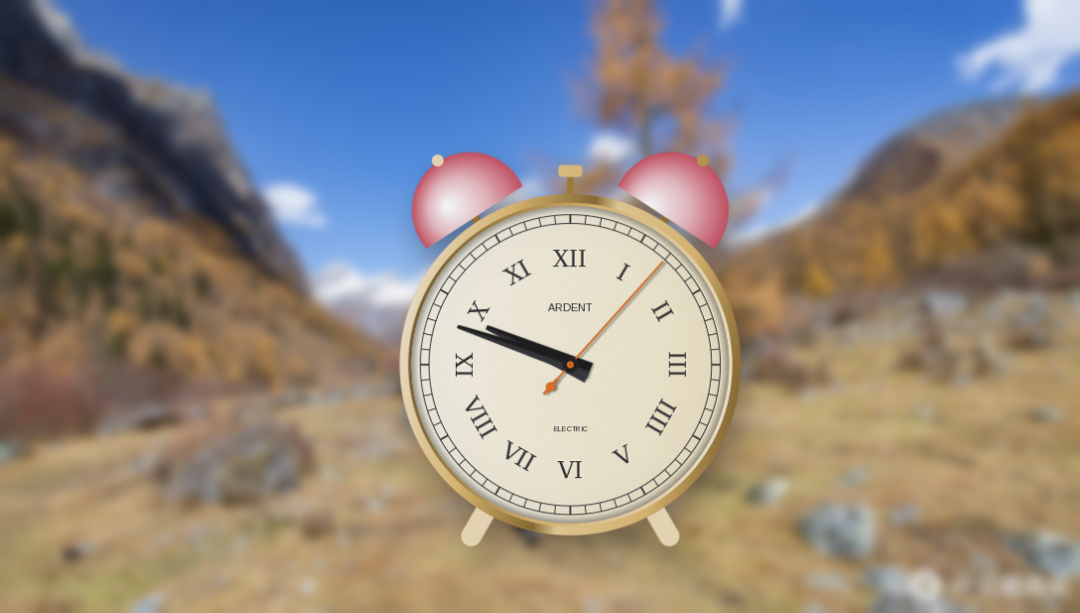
9:48:07
